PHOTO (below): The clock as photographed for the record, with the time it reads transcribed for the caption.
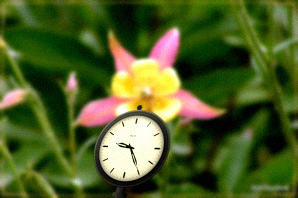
9:25
